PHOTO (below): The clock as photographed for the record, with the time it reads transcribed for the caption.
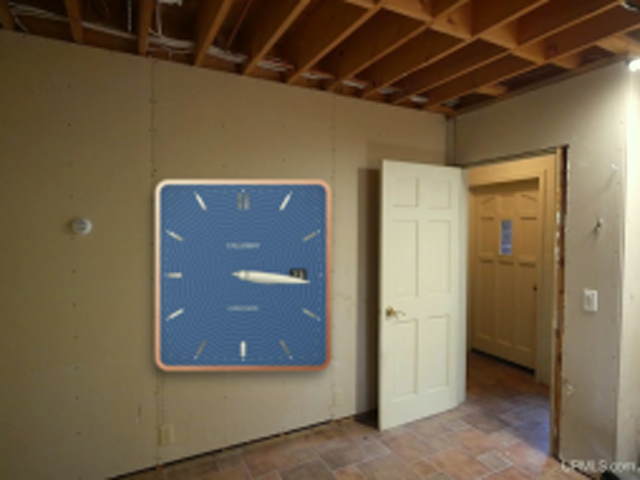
3:16
